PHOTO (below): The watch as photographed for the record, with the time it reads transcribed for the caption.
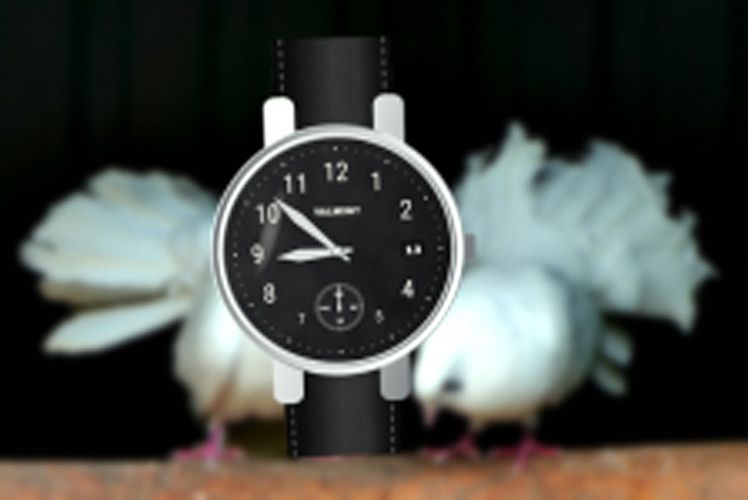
8:52
